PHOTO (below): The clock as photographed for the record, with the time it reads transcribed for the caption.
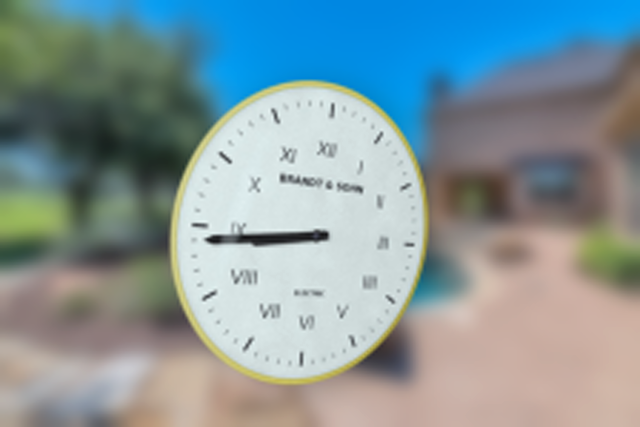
8:44
